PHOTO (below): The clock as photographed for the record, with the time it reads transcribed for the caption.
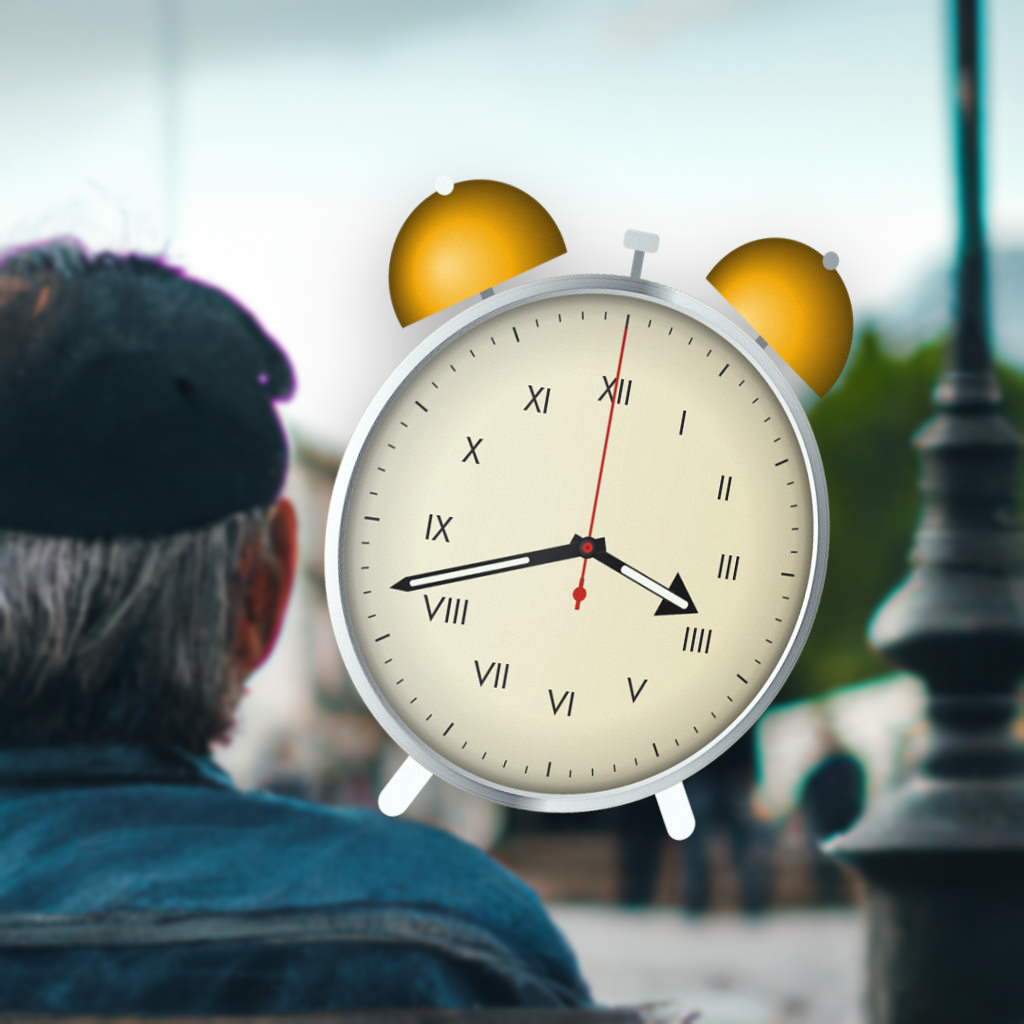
3:42:00
